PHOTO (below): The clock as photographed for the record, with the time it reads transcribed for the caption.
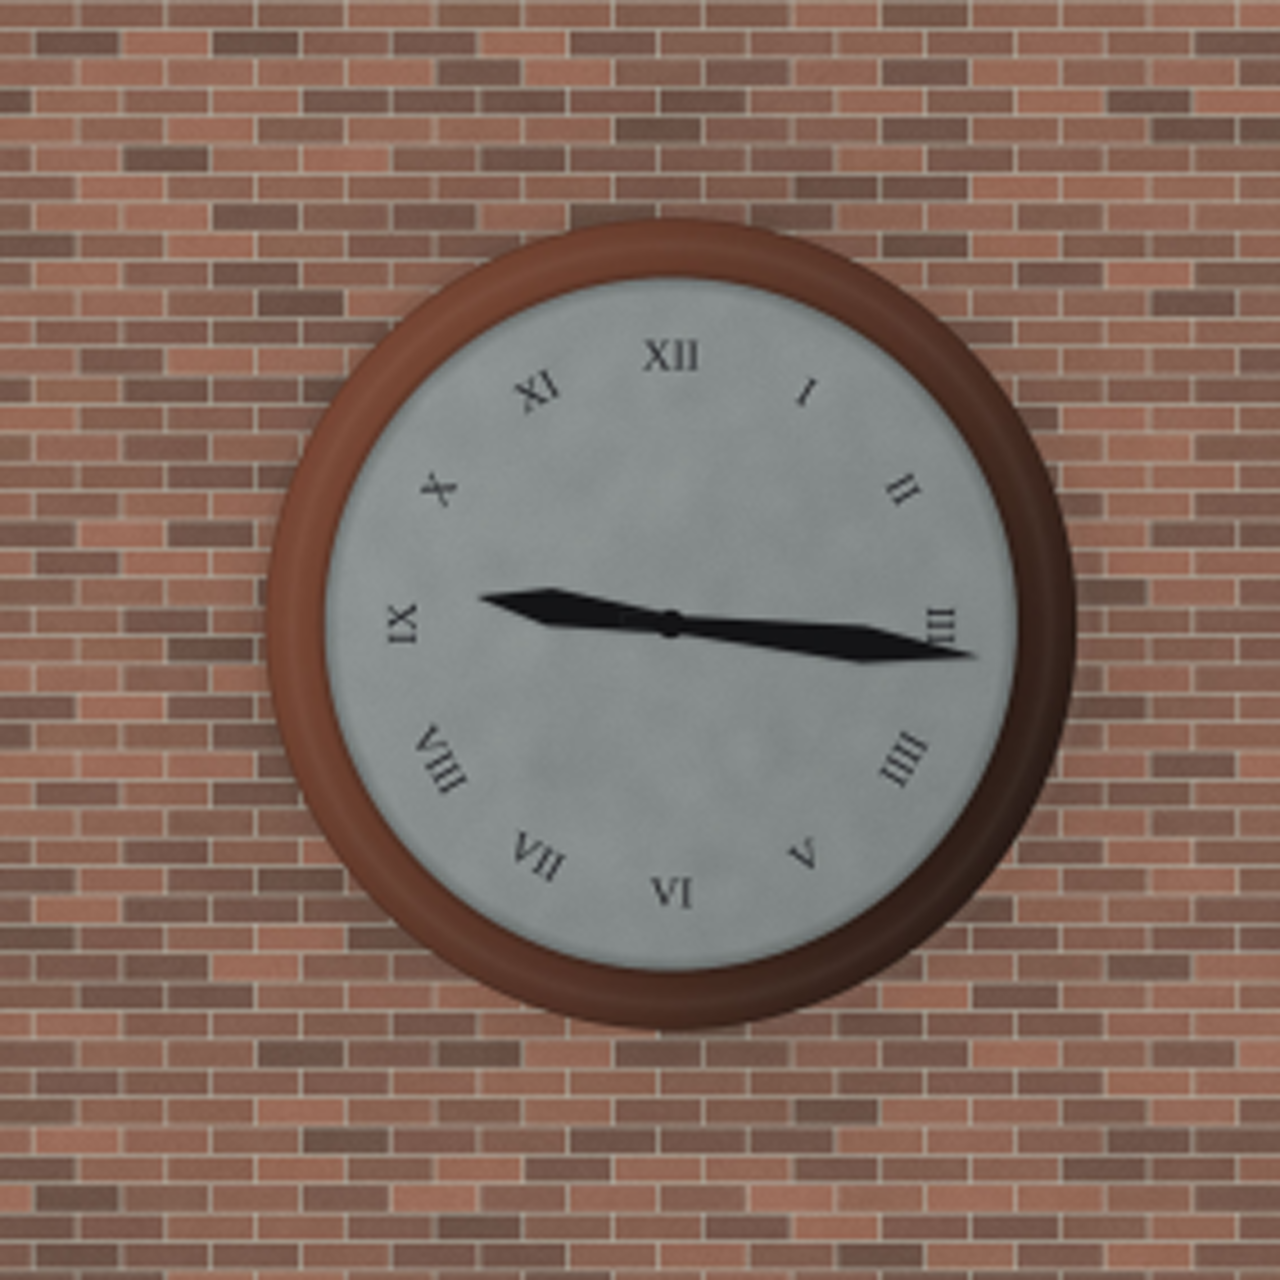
9:16
